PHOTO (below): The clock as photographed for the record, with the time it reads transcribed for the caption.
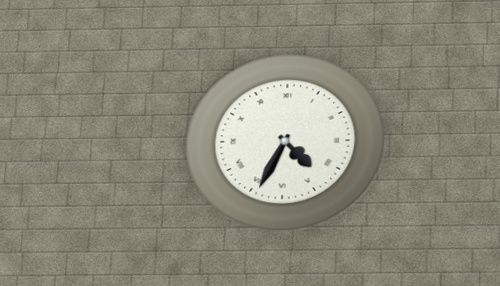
4:34
